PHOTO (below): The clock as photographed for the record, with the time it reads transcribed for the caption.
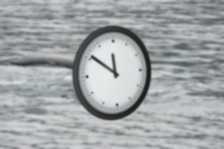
11:51
